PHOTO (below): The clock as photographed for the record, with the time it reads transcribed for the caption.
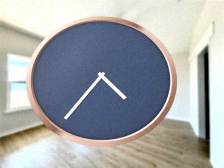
4:36
